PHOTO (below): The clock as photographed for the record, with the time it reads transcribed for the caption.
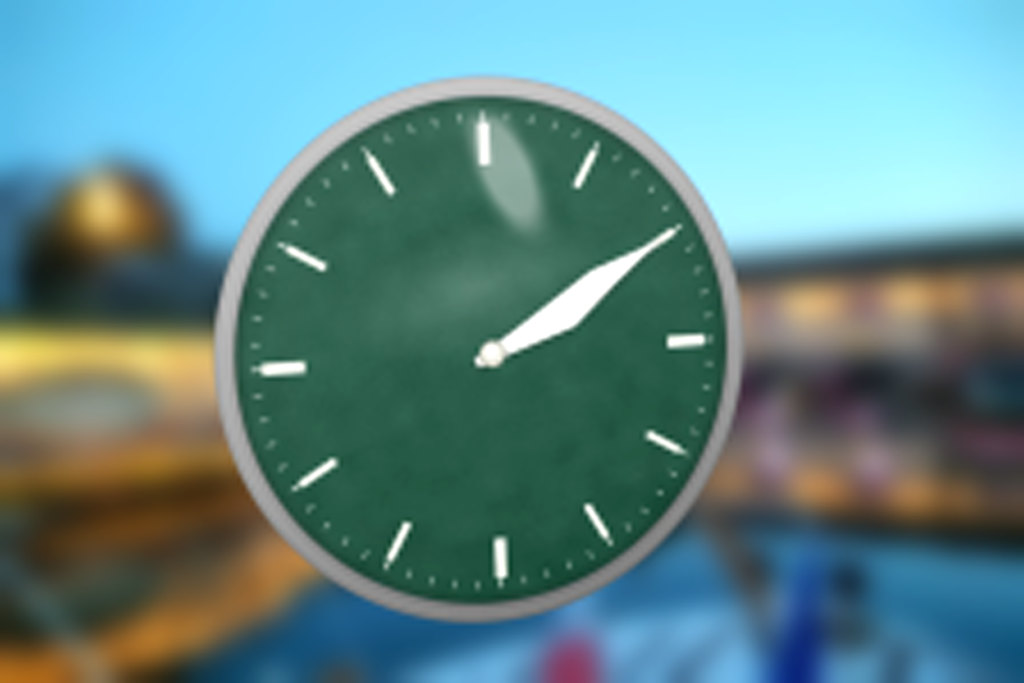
2:10
